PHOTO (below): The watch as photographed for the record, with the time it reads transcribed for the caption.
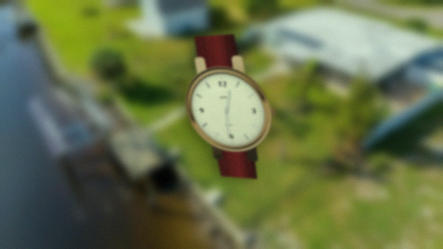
12:31
